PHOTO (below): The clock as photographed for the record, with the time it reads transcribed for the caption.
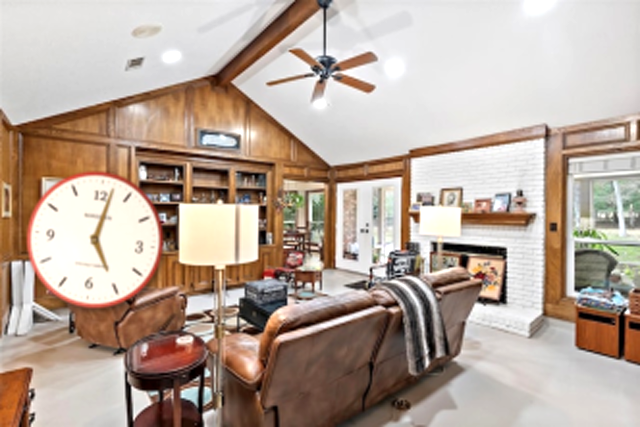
5:02
